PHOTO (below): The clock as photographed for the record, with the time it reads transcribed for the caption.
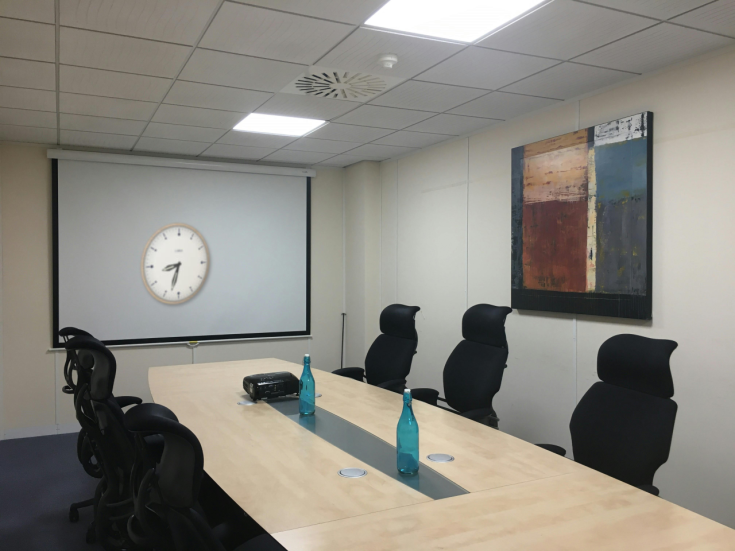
8:33
